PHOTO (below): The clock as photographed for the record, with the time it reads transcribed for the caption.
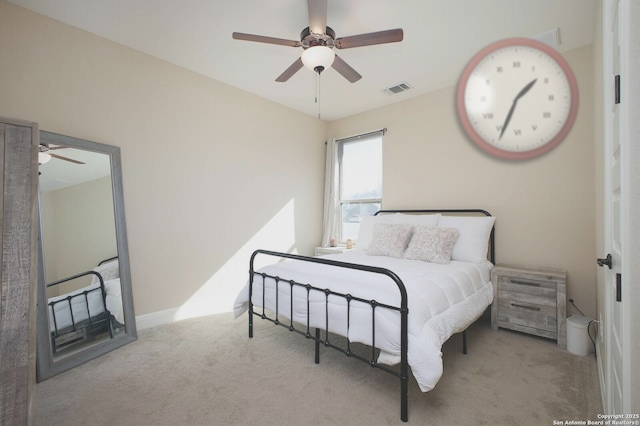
1:34
